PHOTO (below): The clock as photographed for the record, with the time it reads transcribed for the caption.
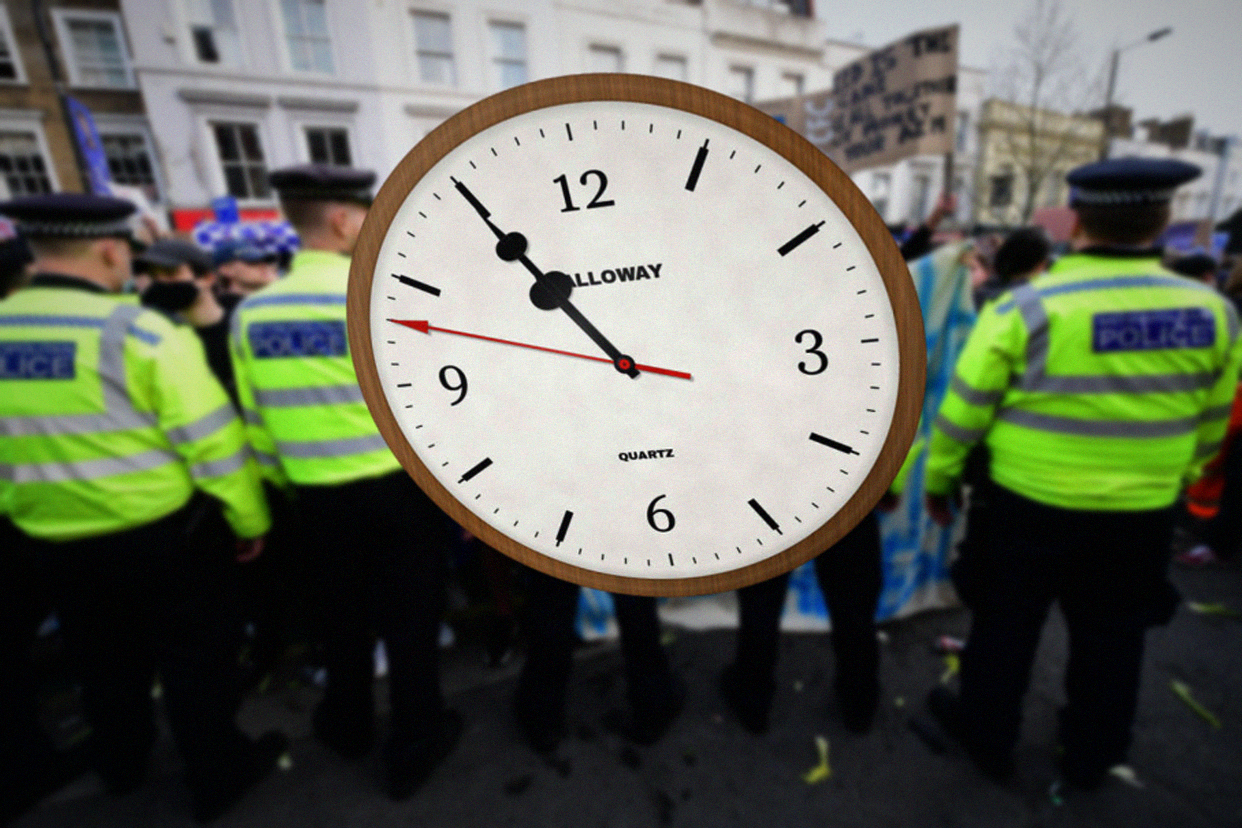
10:54:48
